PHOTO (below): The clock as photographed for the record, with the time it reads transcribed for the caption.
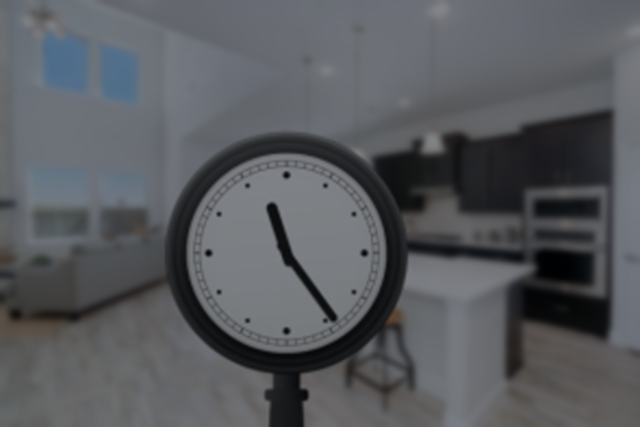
11:24
